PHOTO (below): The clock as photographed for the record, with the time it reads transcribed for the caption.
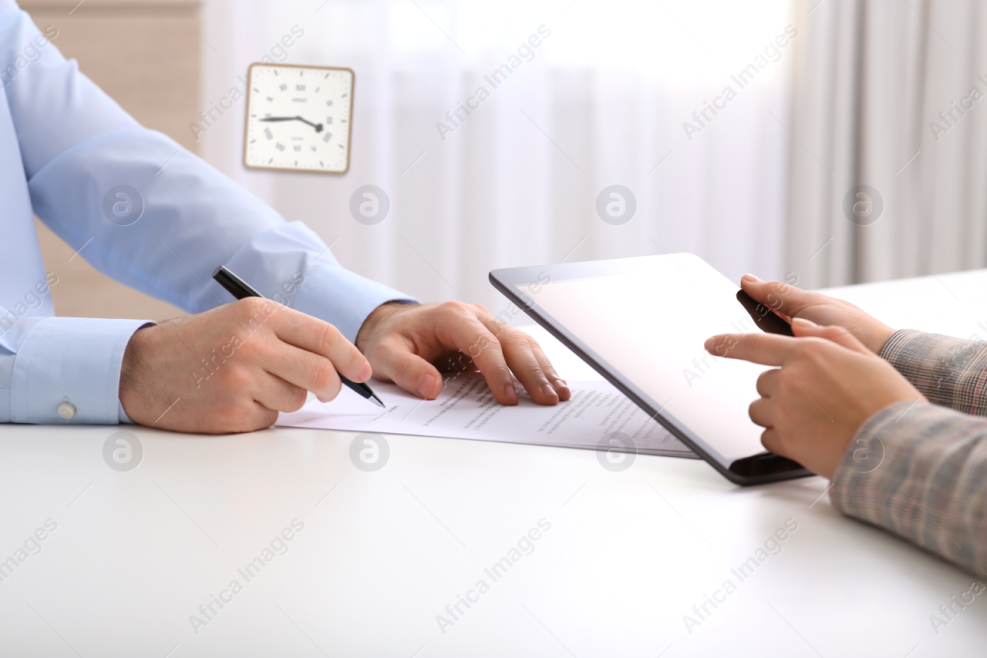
3:44
